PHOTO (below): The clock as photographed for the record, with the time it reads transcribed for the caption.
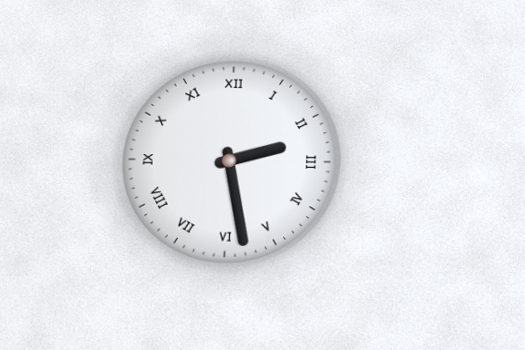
2:28
